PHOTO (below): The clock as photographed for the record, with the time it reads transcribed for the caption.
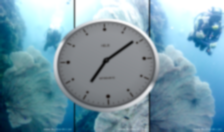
7:09
